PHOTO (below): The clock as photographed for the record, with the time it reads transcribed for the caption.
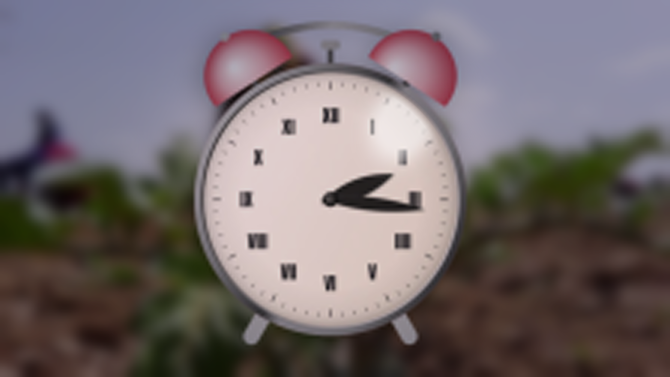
2:16
